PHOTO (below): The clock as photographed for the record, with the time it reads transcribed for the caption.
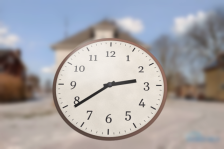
2:39
